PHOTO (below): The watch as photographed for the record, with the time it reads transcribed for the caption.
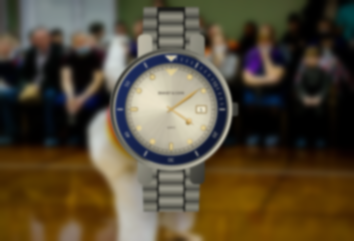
4:09
